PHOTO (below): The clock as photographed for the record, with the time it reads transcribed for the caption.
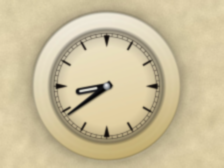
8:39
